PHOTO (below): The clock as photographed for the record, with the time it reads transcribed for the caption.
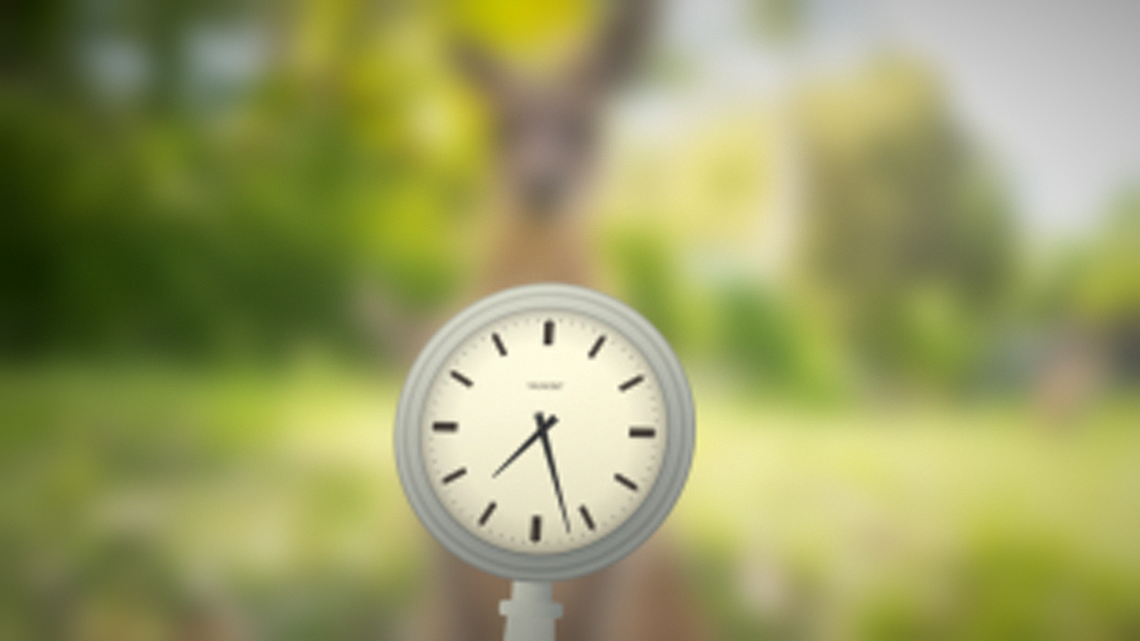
7:27
